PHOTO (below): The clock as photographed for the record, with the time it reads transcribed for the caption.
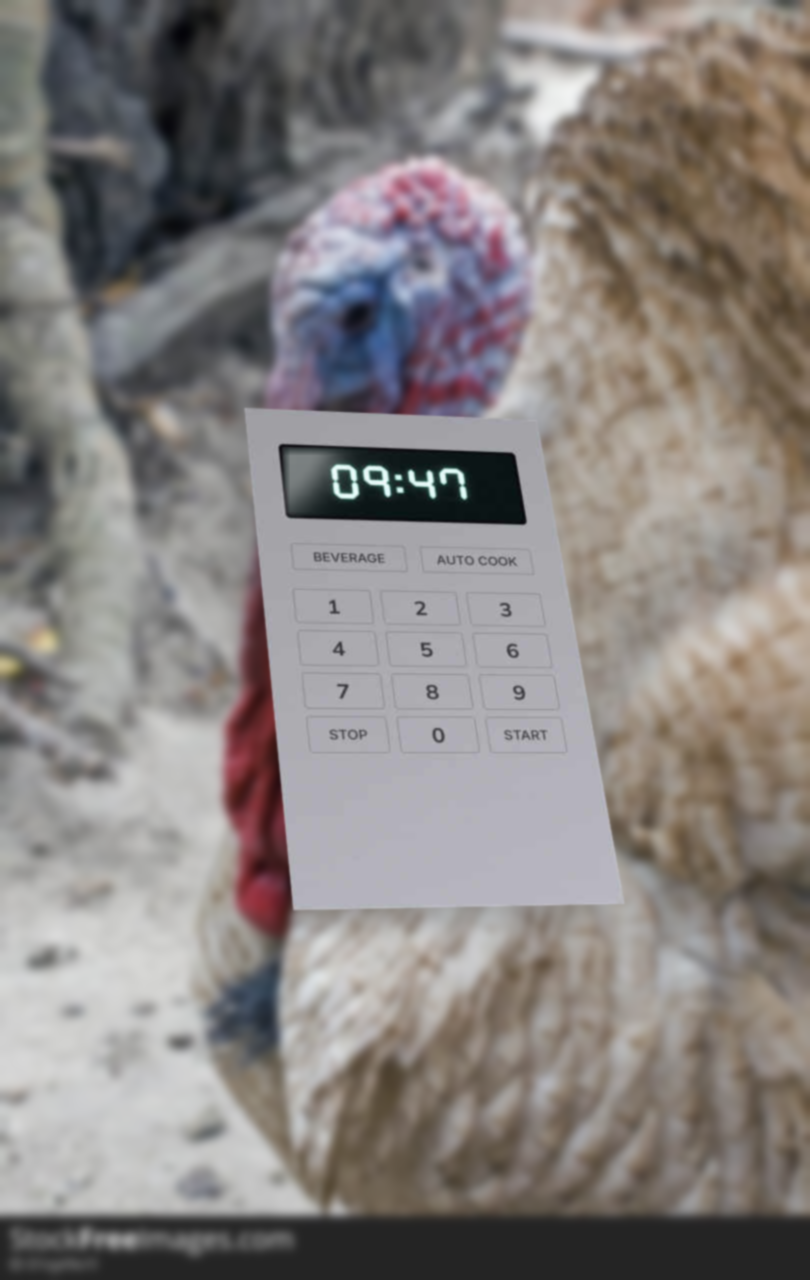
9:47
